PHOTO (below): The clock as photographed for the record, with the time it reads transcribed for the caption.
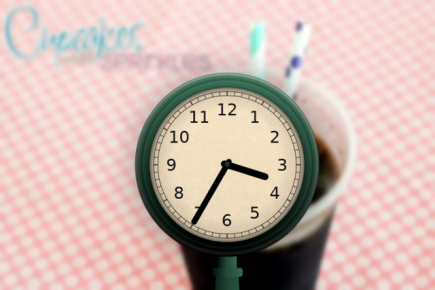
3:35
